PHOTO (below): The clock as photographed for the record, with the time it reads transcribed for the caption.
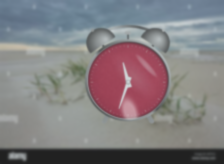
11:33
